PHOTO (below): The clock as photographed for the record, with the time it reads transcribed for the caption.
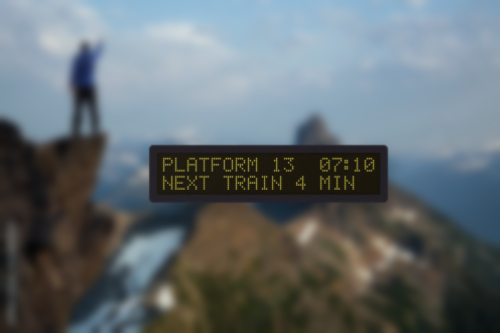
7:10
